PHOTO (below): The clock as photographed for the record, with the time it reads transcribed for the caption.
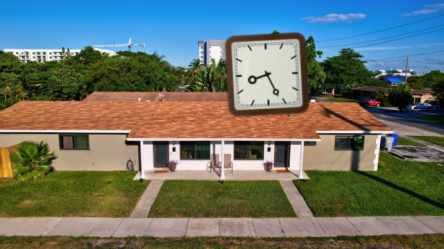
8:26
